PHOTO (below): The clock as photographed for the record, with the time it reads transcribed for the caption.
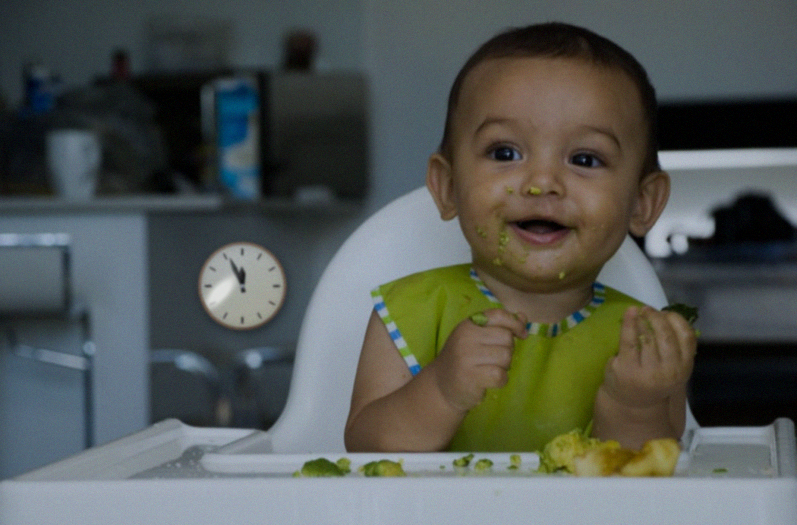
11:56
